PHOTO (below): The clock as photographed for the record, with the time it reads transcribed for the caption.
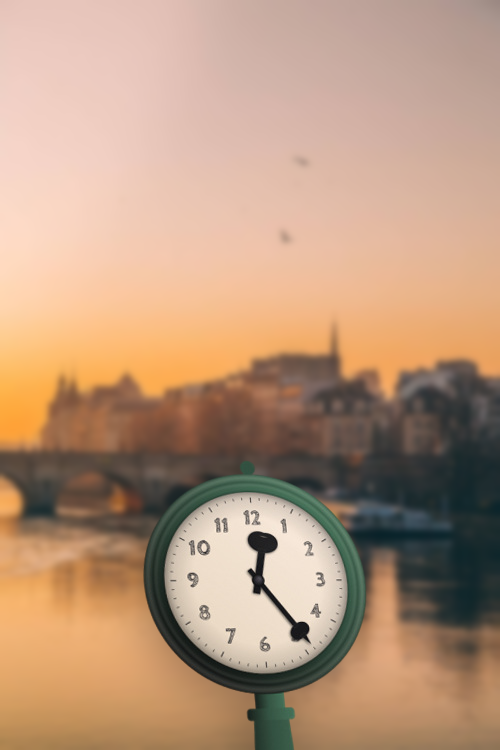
12:24
